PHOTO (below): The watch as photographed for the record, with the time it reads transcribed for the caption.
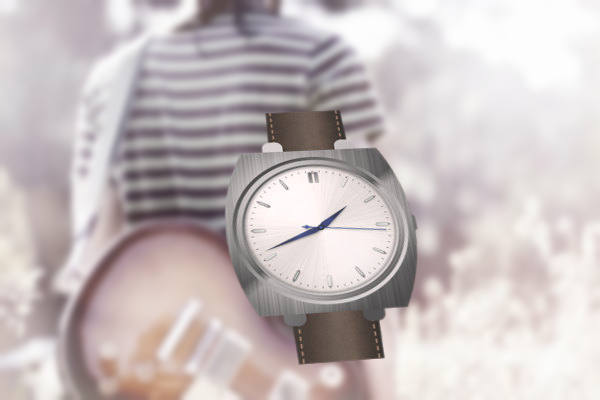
1:41:16
